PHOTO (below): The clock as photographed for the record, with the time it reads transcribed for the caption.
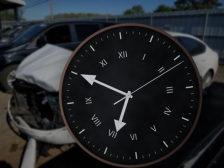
6:50:11
